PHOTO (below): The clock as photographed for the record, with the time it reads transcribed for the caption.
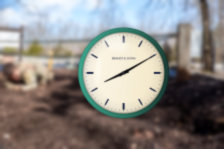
8:10
